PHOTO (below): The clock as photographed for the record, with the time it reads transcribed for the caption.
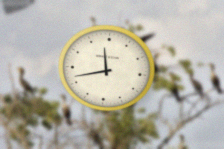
11:42
